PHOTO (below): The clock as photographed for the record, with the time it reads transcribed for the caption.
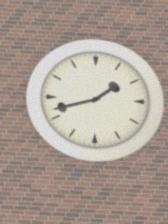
1:42
